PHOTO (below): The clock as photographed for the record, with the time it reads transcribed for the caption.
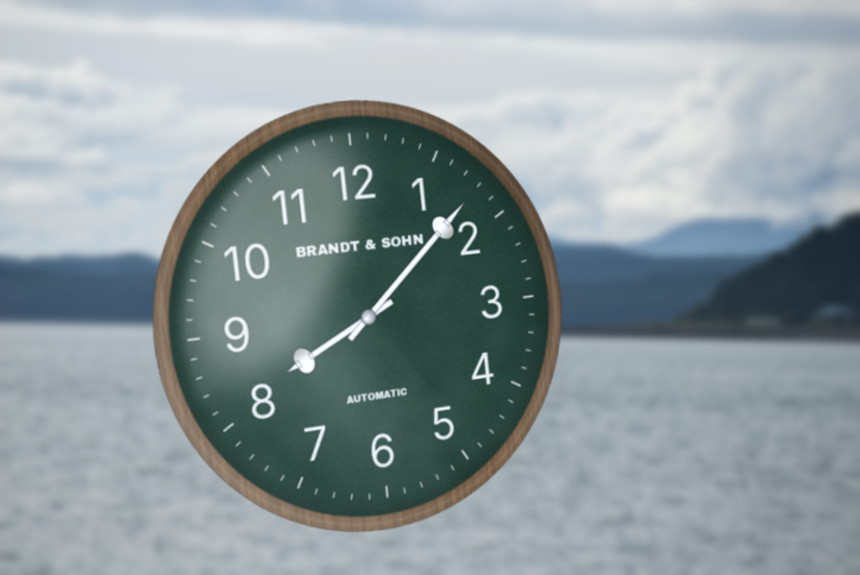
8:08
